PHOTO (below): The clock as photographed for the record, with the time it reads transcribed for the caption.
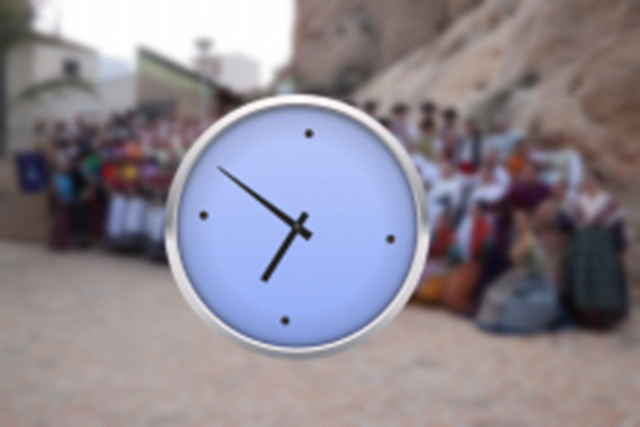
6:50
